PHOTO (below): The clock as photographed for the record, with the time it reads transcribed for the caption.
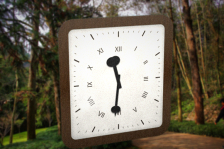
11:31
